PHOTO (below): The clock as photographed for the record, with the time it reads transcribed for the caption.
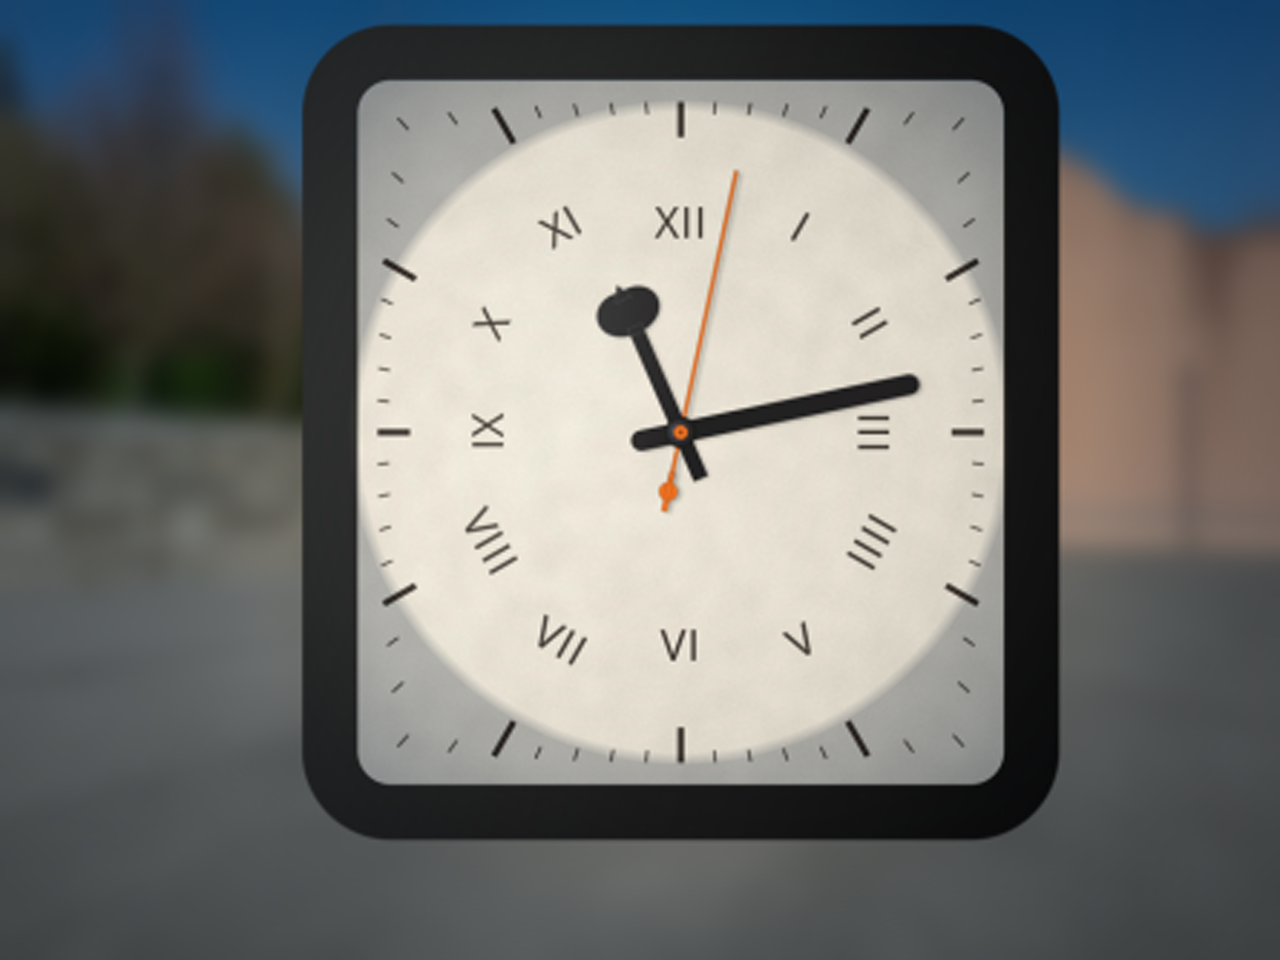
11:13:02
